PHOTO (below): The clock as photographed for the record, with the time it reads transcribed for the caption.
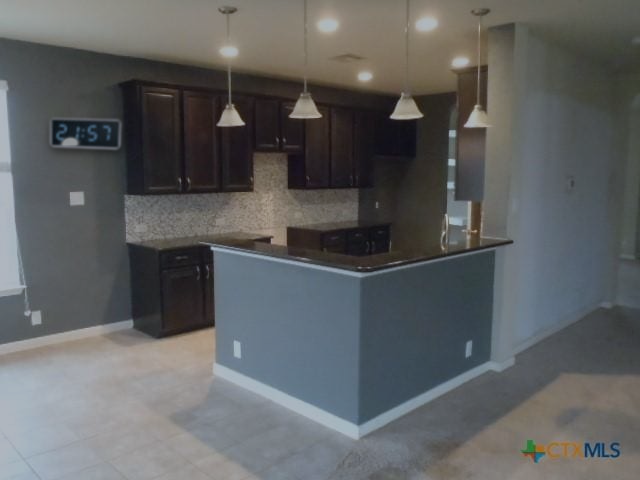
21:57
